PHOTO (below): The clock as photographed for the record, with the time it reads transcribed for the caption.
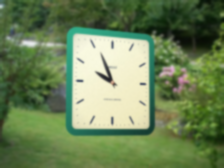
9:56
